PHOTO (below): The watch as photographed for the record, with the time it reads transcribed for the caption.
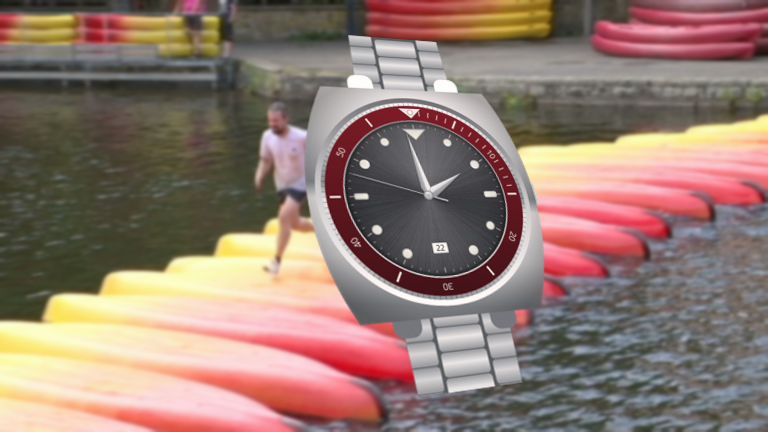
1:58:48
